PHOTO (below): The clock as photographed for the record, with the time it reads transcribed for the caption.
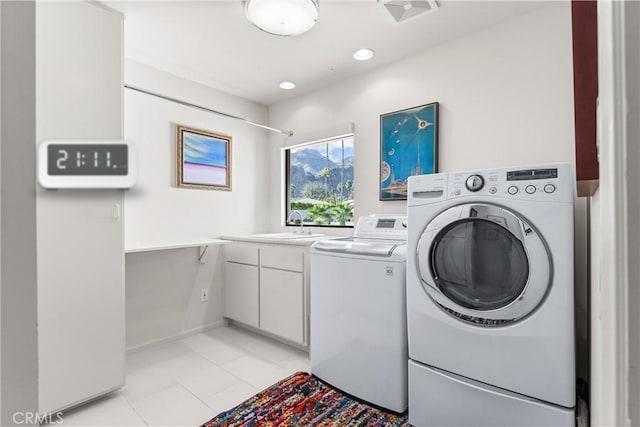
21:11
